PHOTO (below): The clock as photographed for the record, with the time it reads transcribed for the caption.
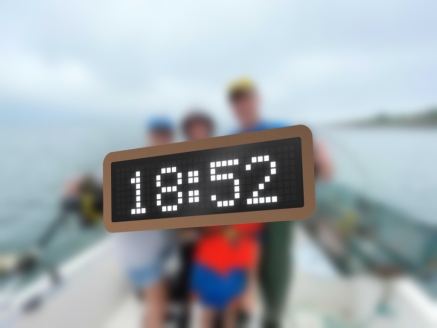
18:52
